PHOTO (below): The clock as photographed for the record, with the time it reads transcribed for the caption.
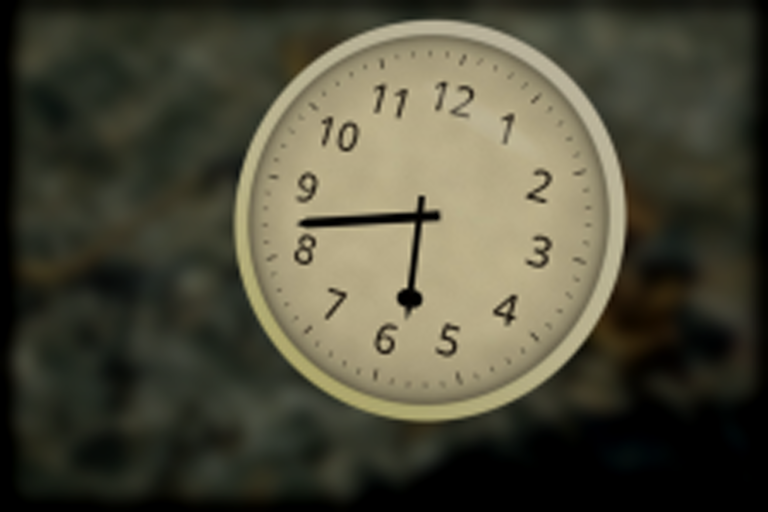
5:42
